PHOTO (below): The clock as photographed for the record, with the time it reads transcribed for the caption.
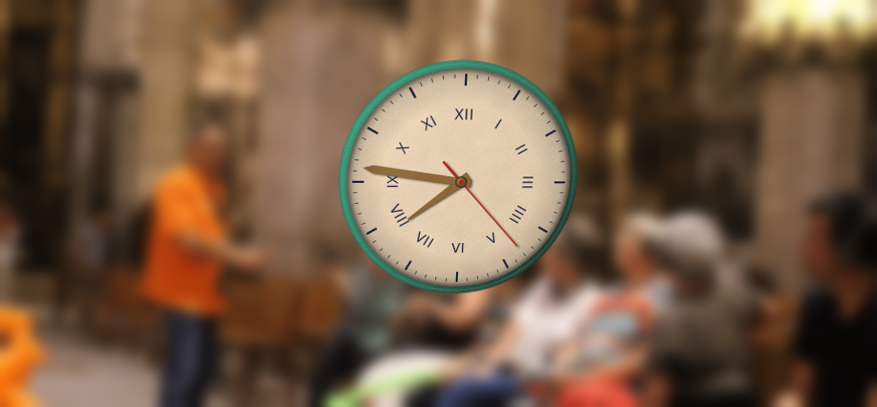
7:46:23
